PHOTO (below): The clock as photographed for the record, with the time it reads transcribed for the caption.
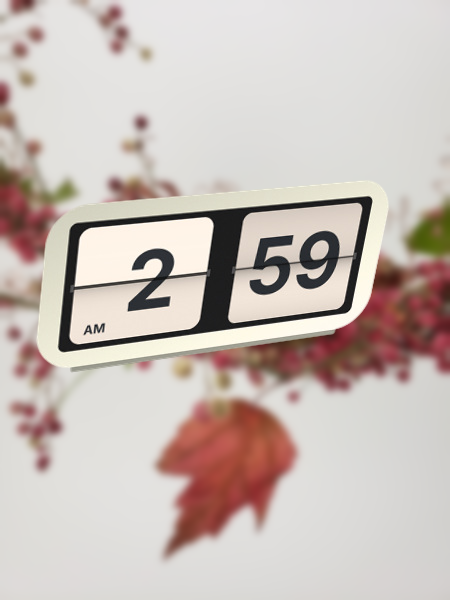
2:59
